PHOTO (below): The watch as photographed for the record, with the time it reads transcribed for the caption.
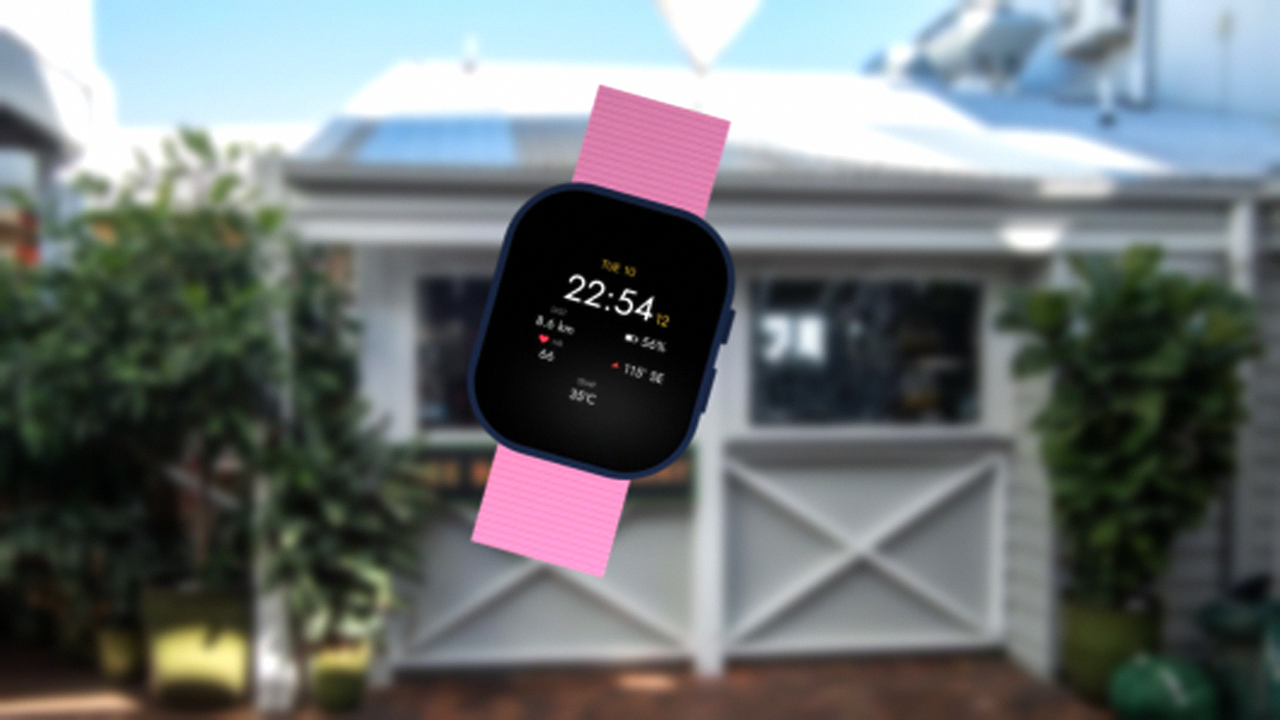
22:54
